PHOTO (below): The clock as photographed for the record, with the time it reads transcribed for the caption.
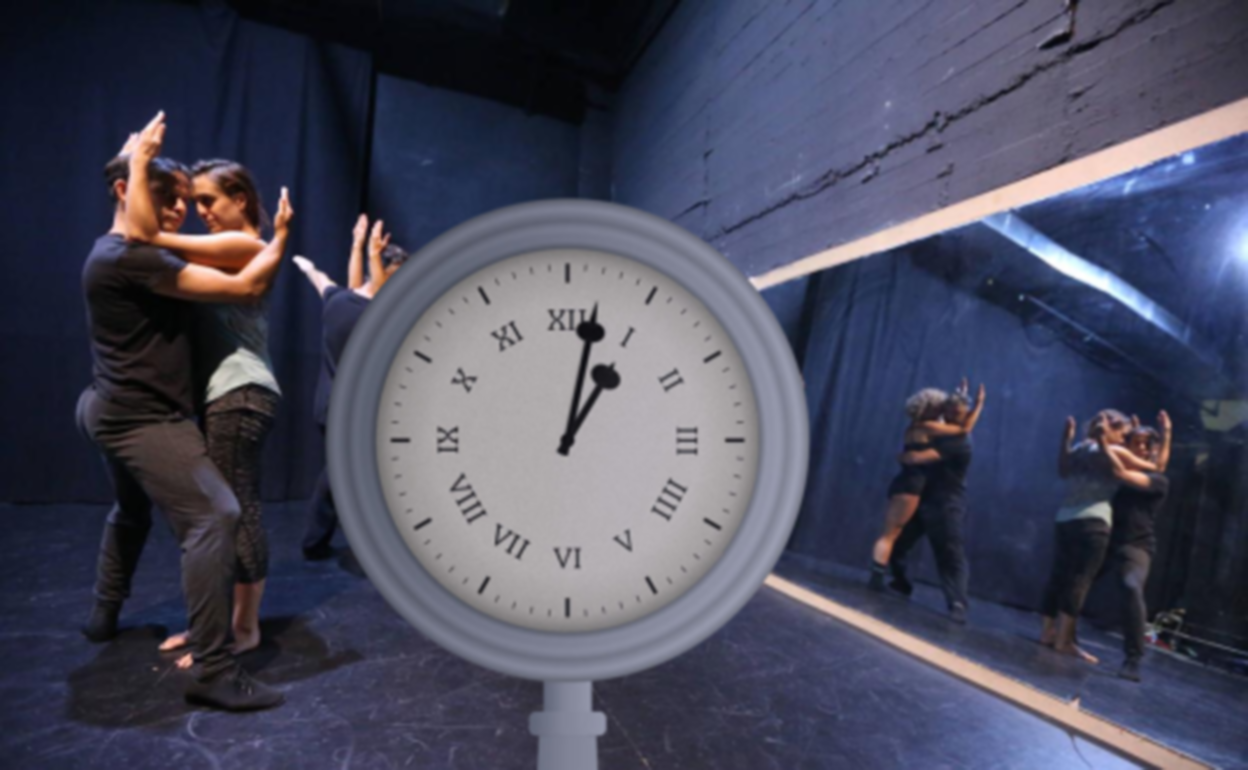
1:02
